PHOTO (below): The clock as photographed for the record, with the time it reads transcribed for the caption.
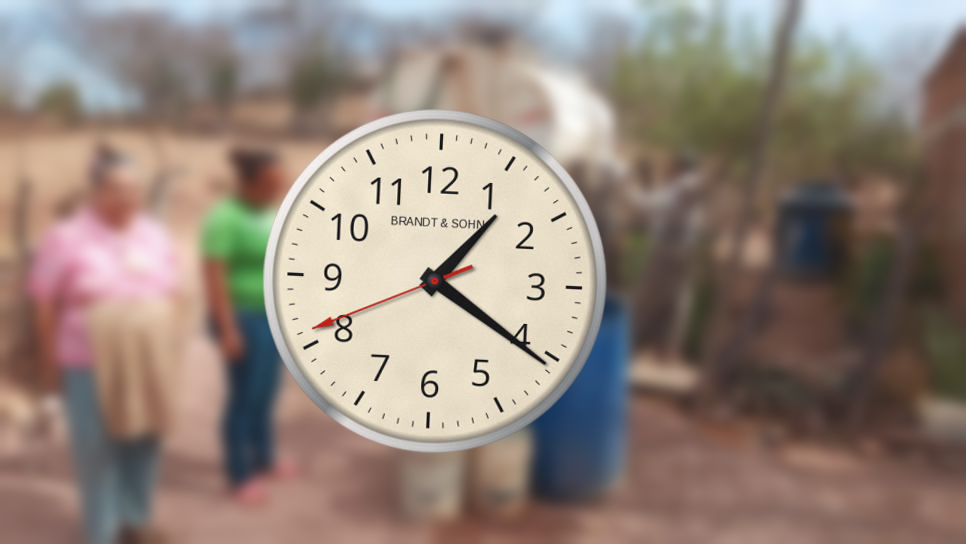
1:20:41
